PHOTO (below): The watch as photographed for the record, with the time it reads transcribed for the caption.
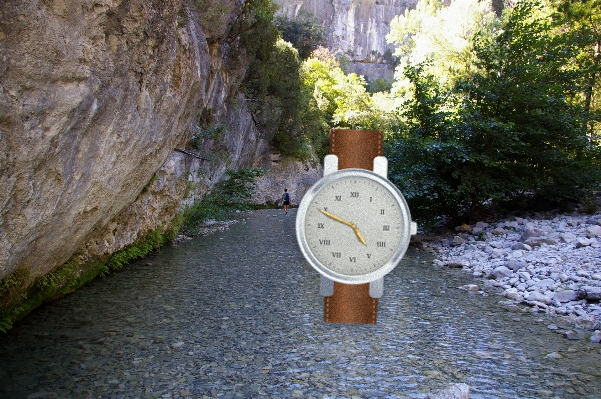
4:49
